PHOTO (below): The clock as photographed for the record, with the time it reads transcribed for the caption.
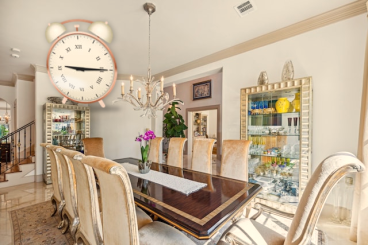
9:15
